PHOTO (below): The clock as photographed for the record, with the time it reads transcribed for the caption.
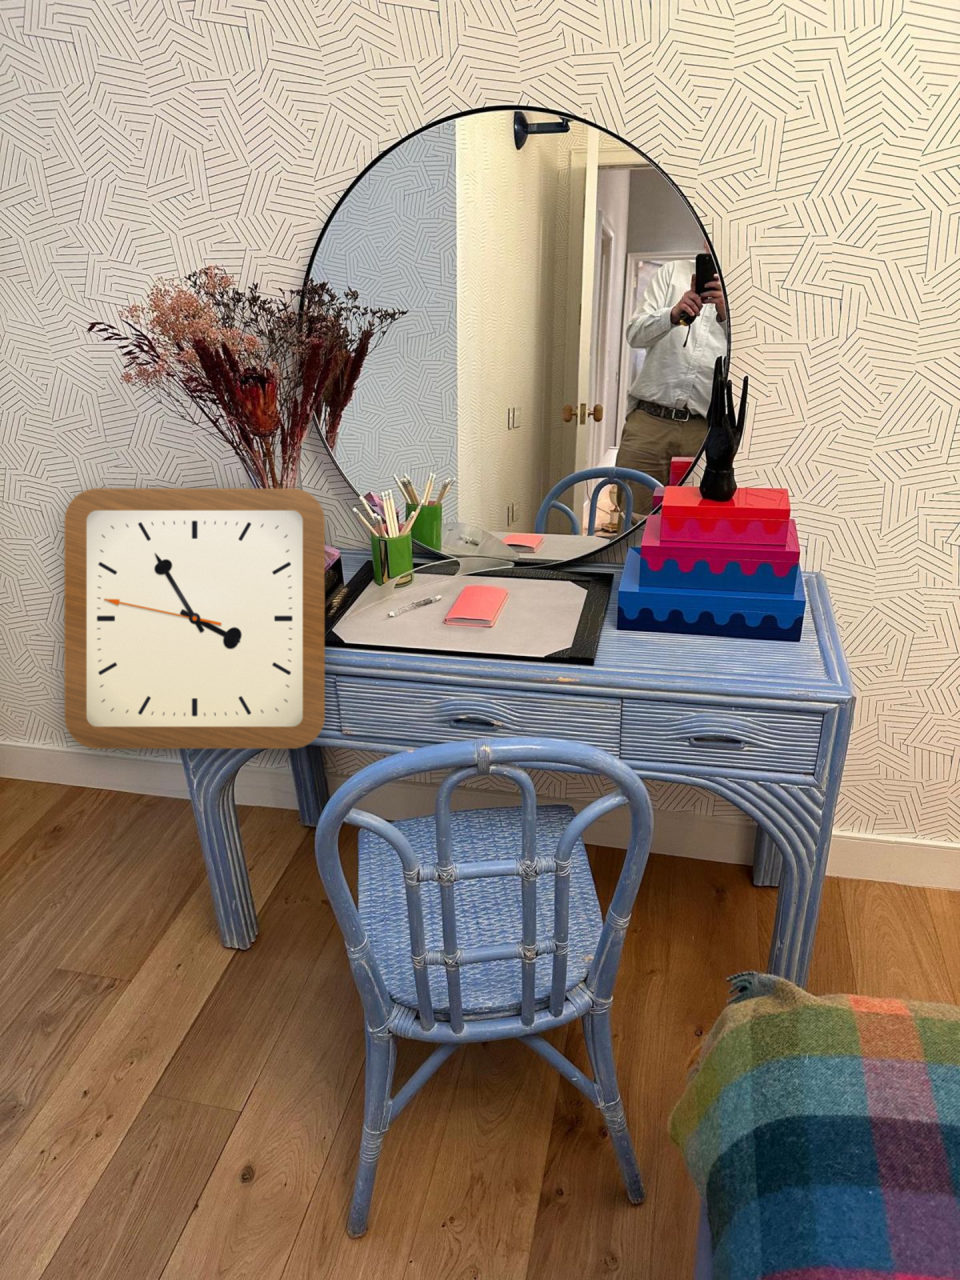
3:54:47
